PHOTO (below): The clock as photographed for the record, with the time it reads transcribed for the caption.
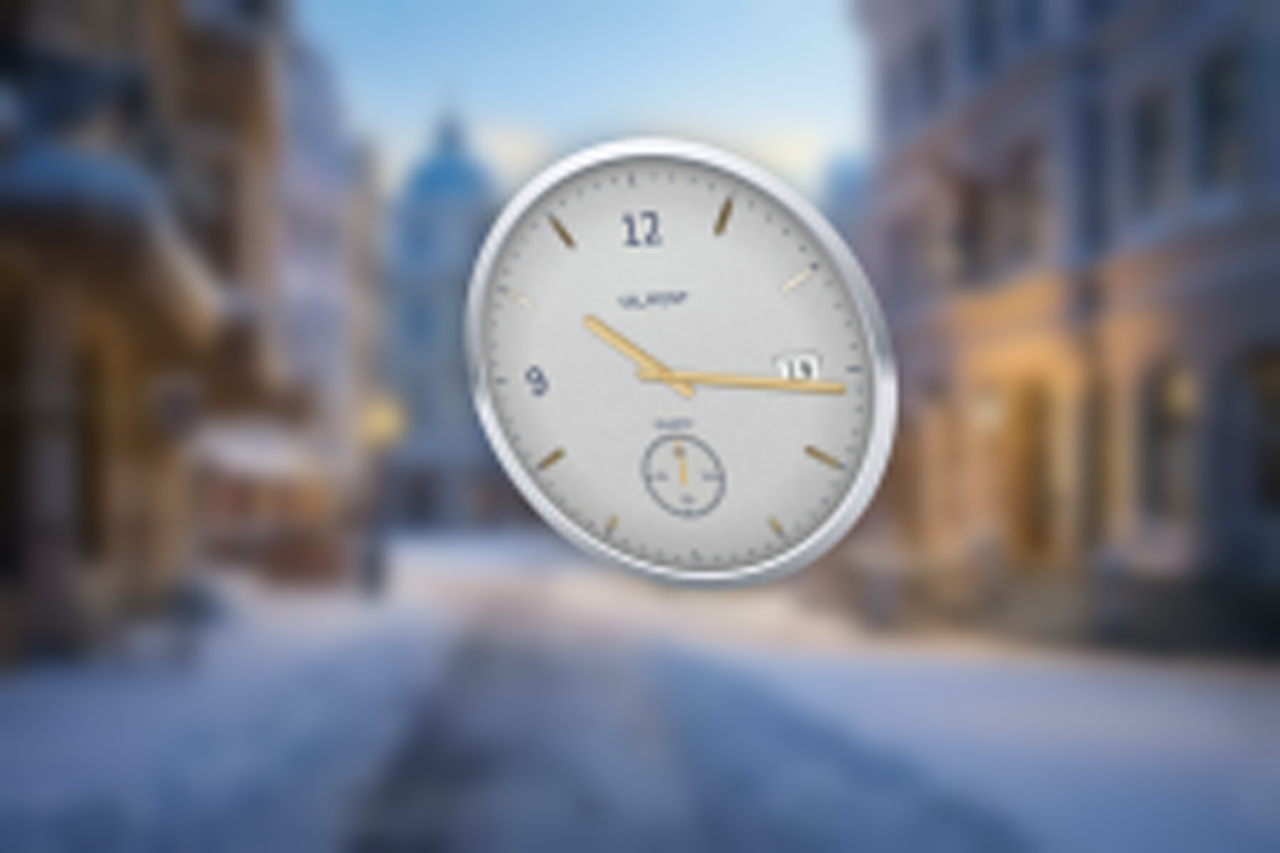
10:16
